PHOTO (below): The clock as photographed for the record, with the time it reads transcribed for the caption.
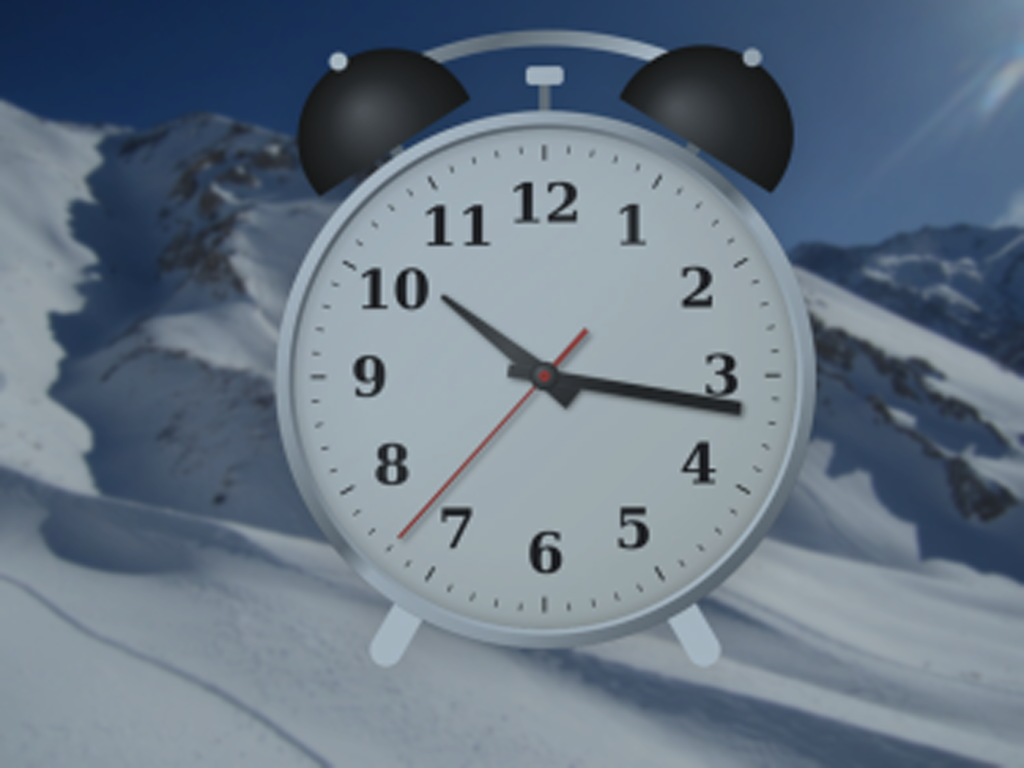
10:16:37
